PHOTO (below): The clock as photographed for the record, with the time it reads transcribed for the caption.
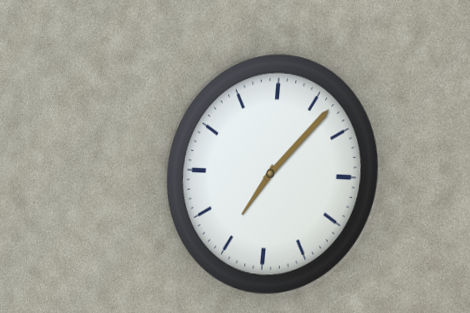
7:07
